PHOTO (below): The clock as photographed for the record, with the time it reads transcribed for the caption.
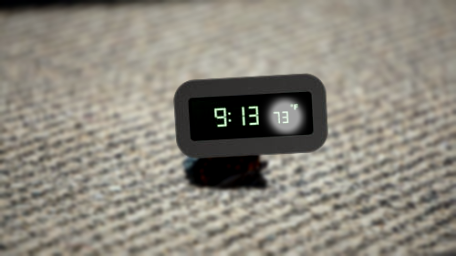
9:13
